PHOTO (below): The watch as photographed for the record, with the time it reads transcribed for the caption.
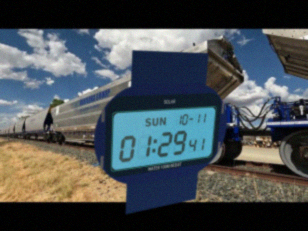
1:29:41
